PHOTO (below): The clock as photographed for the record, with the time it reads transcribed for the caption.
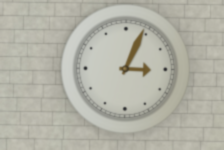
3:04
